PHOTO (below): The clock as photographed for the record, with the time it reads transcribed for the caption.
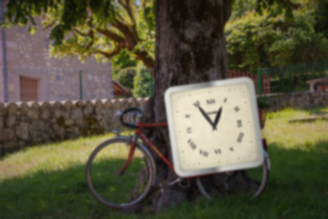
12:55
